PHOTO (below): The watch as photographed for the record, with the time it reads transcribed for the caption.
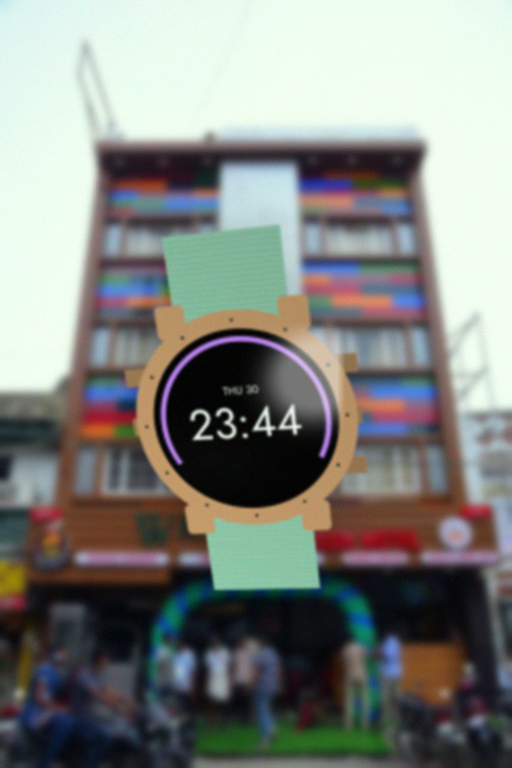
23:44
